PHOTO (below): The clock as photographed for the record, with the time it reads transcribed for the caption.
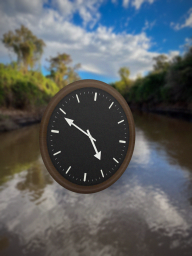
4:49
